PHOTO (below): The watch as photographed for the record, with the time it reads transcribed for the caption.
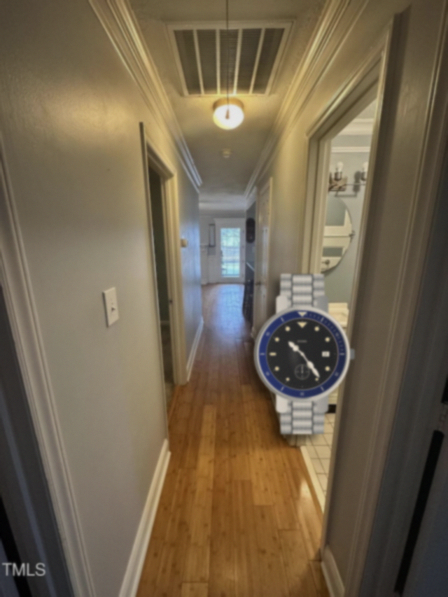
10:24
